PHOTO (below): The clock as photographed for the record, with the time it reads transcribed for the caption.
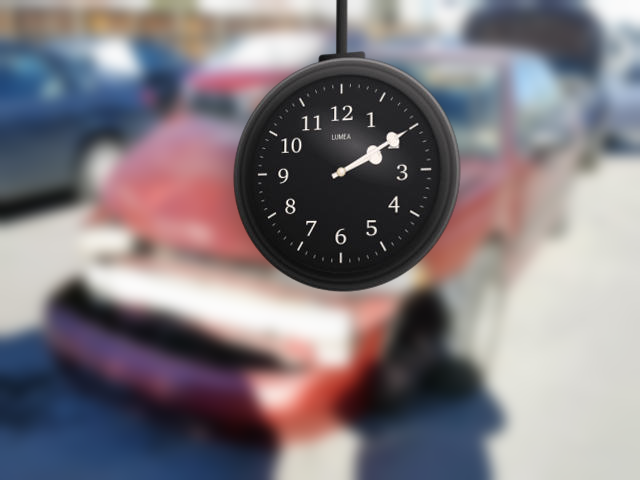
2:10
